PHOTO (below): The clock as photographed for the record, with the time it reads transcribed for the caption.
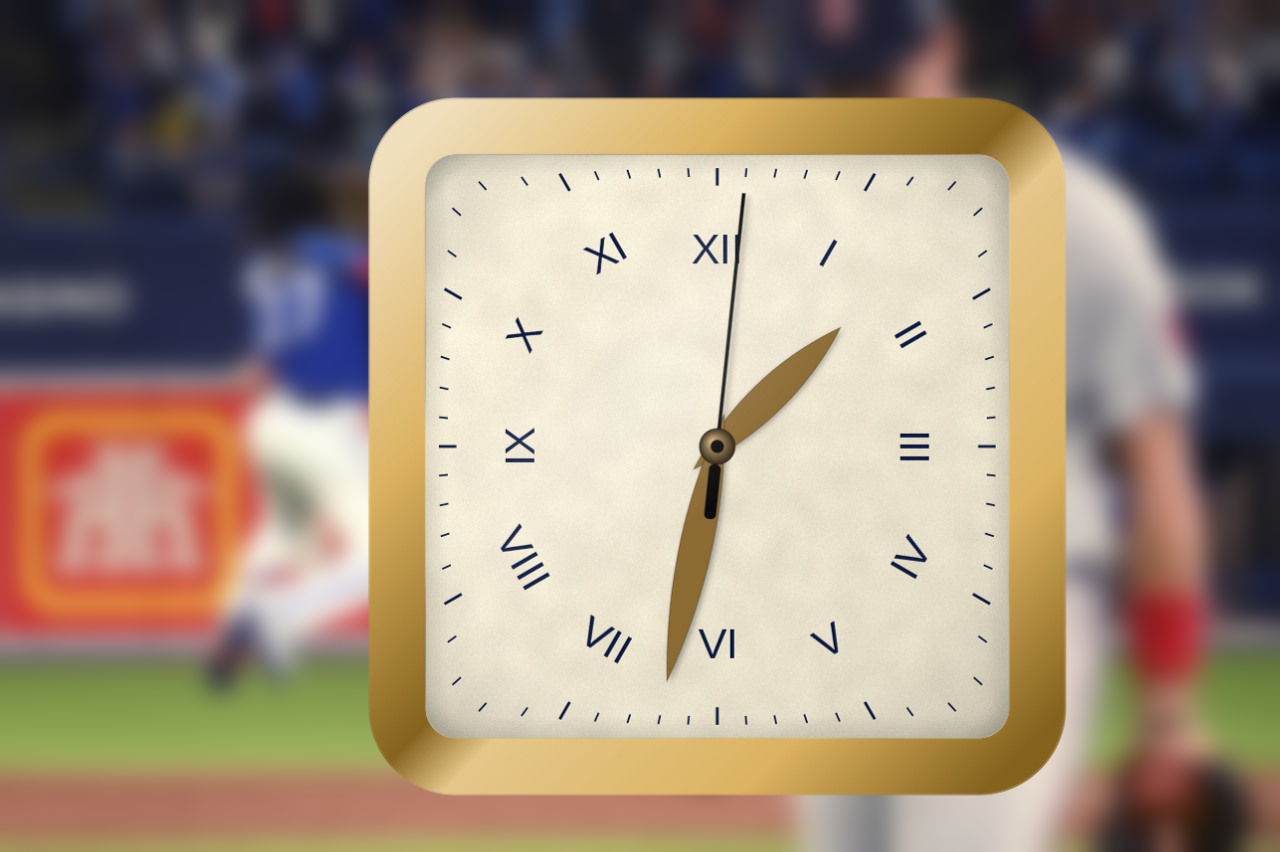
1:32:01
